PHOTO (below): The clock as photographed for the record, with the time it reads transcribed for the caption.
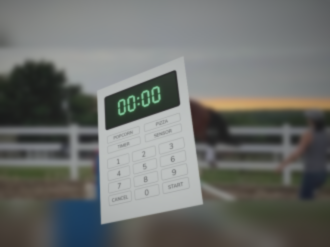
0:00
